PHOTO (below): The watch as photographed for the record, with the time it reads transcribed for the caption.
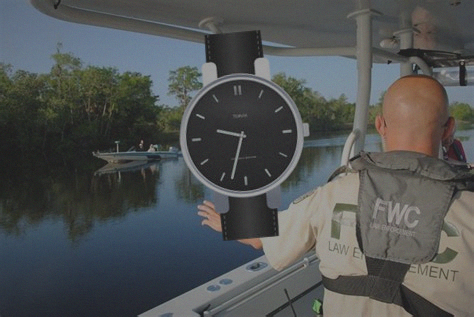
9:33
